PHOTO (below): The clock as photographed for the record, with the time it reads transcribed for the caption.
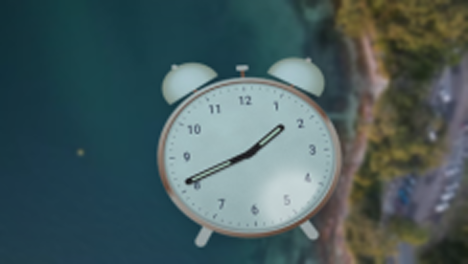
1:41
